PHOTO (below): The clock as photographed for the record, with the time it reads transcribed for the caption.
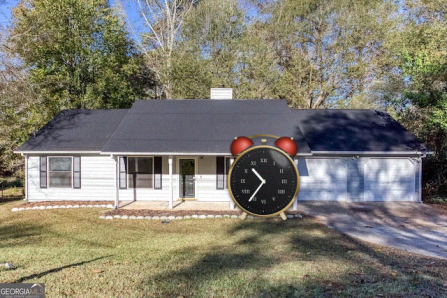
10:36
